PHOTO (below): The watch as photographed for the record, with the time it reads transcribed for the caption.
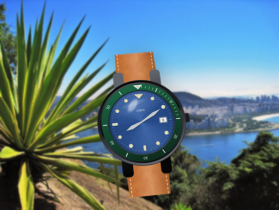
8:10
